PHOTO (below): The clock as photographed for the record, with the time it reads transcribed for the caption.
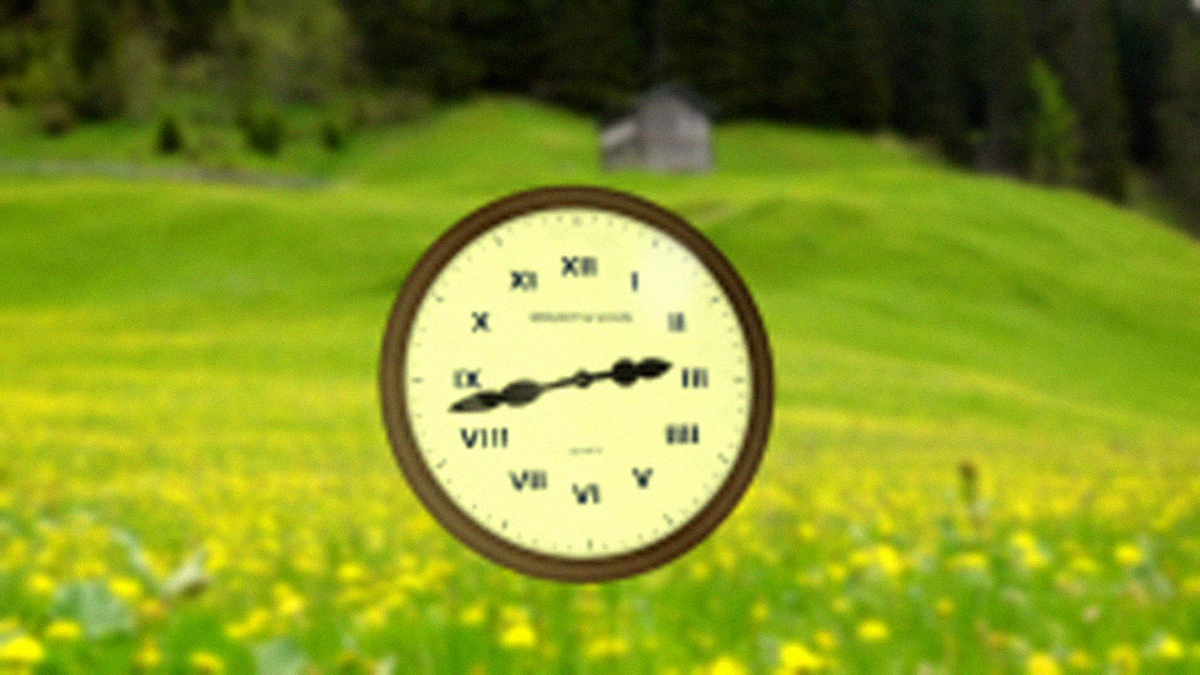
2:43
